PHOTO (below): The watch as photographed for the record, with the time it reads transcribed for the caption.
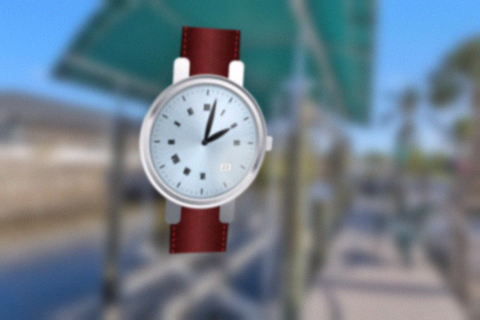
2:02
